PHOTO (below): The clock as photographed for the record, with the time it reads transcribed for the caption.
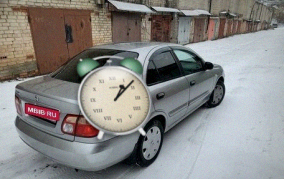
1:08
